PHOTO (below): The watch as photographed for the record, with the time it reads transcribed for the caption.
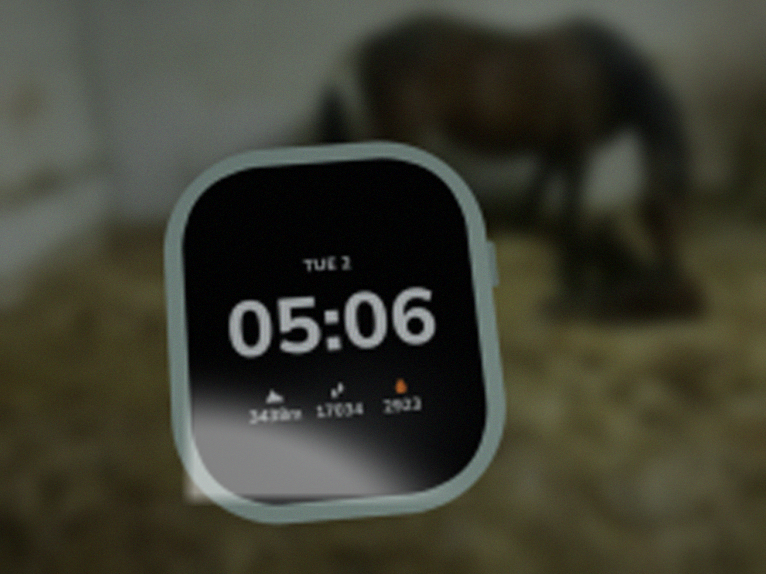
5:06
